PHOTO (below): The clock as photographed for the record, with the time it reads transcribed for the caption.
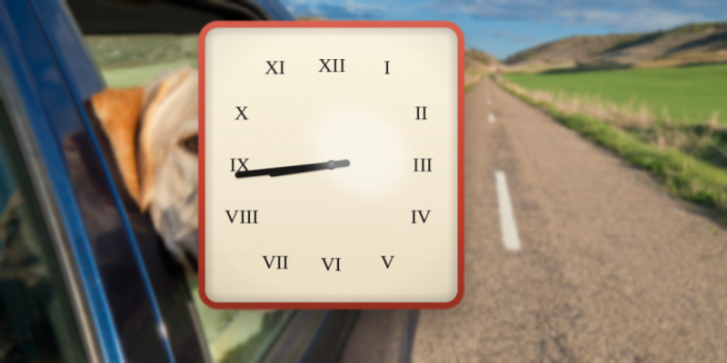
8:44
